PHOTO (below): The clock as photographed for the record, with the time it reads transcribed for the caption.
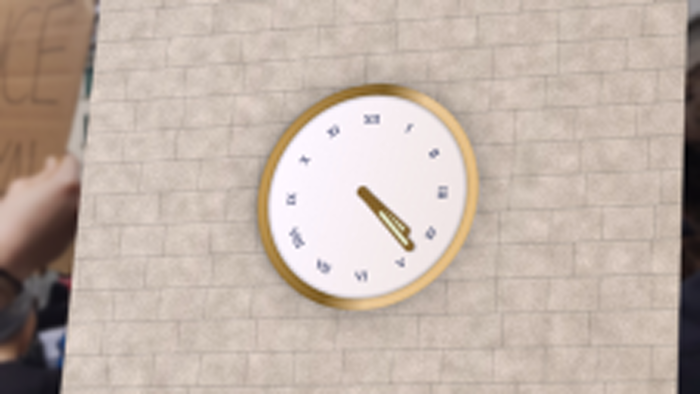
4:23
